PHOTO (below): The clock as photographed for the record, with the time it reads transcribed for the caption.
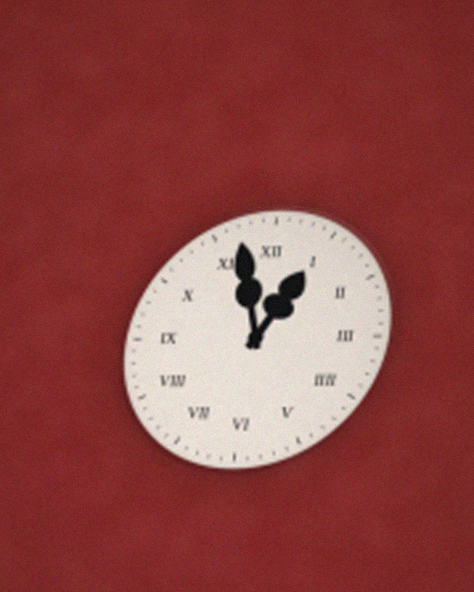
12:57
